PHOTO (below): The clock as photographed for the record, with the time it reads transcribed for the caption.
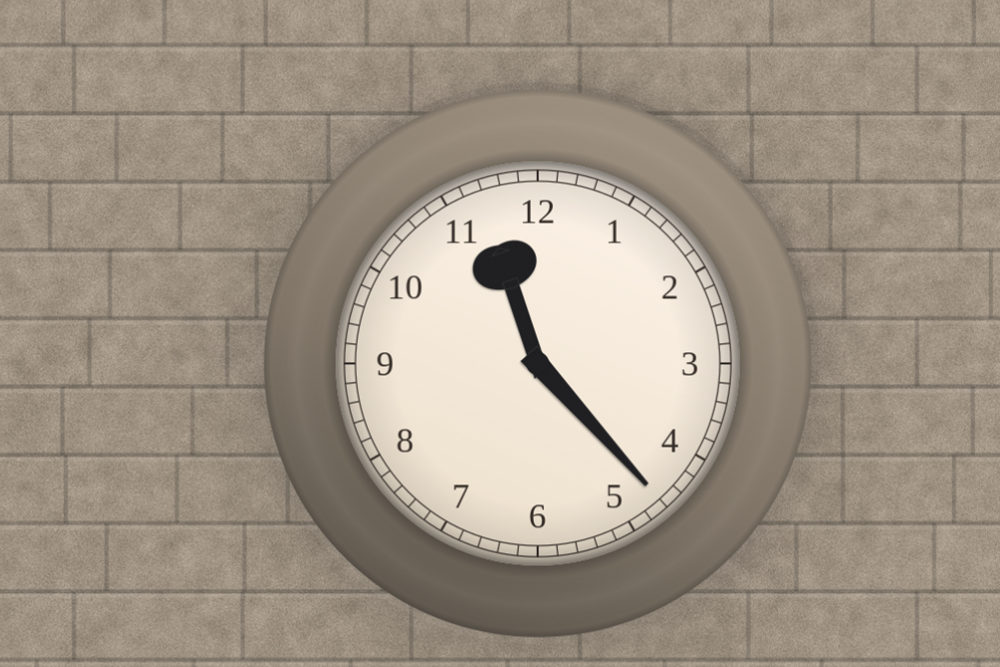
11:23
